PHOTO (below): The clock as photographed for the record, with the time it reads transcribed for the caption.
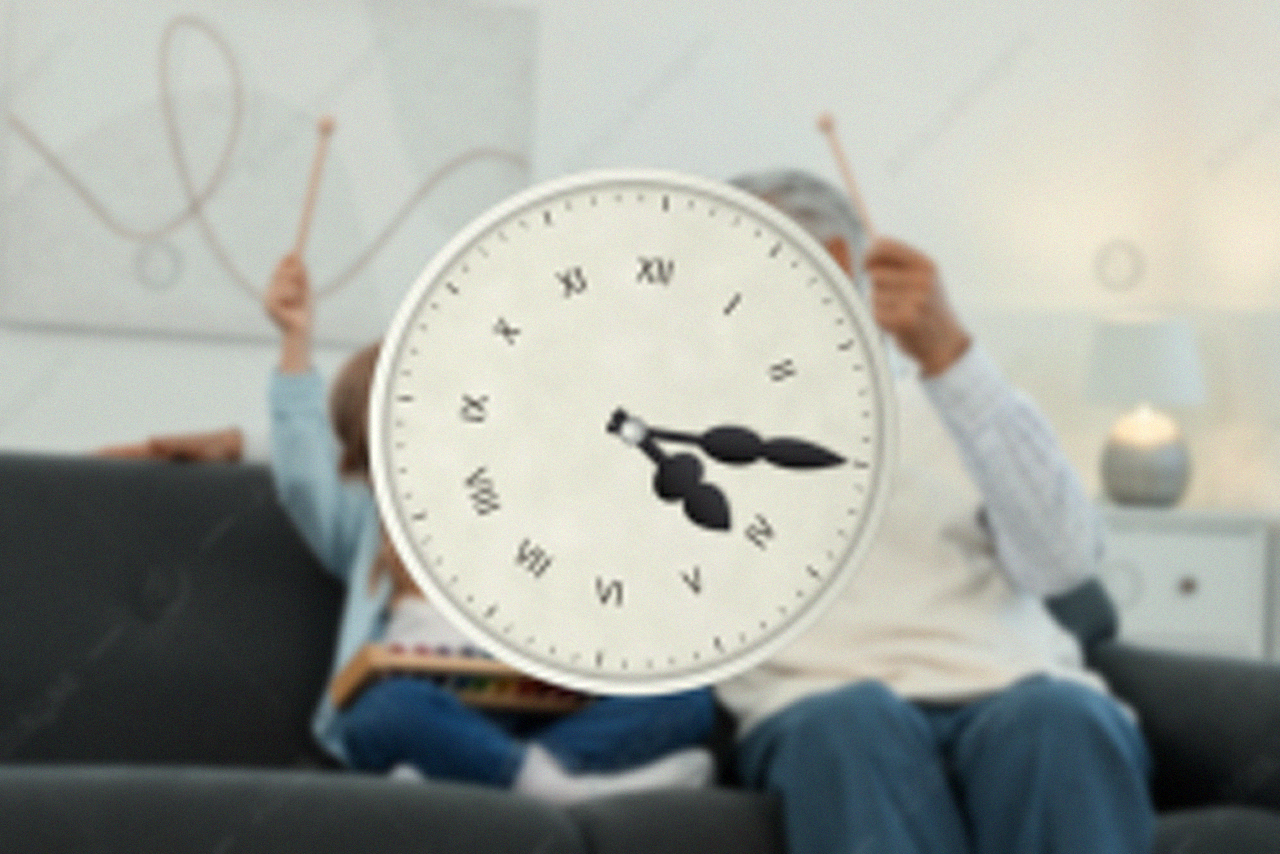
4:15
